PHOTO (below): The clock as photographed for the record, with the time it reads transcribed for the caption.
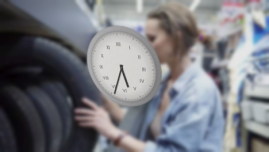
5:34
